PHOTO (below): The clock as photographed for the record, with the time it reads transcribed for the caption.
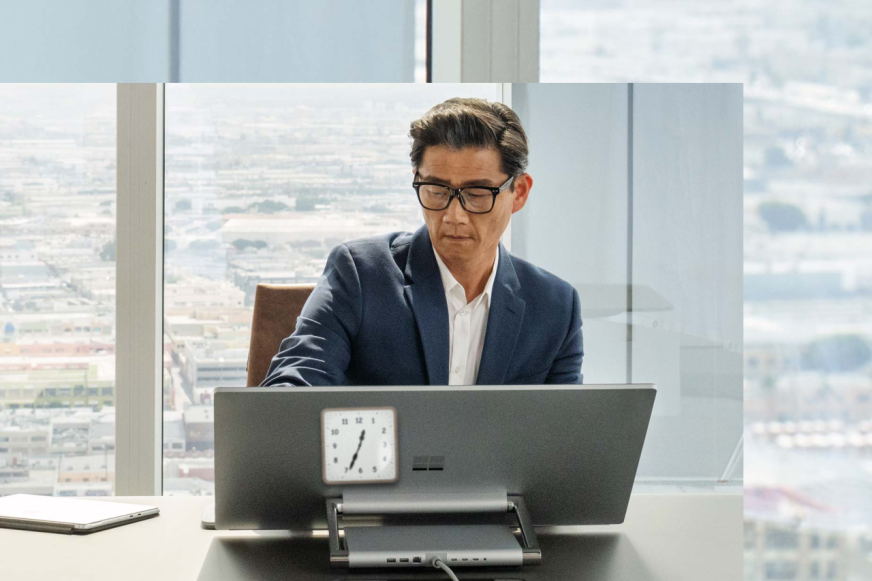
12:34
